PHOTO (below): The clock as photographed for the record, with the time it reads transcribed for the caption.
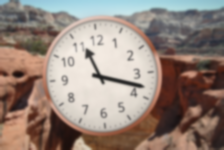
11:18
